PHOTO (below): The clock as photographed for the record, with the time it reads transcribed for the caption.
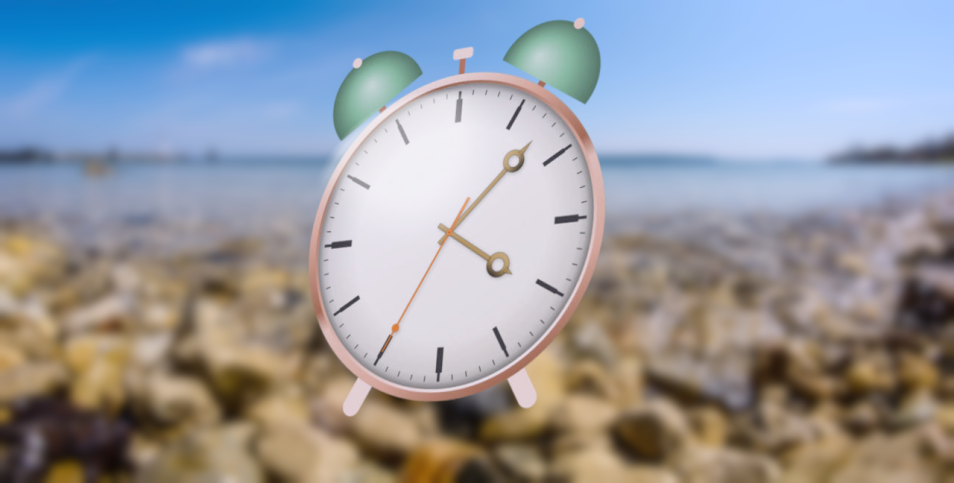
4:07:35
